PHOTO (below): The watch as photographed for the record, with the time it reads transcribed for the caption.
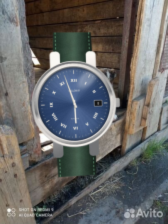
5:57
